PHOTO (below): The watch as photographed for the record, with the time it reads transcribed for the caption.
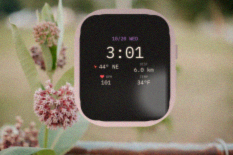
3:01
